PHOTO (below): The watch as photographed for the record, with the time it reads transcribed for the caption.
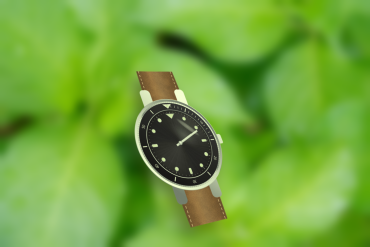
2:11
